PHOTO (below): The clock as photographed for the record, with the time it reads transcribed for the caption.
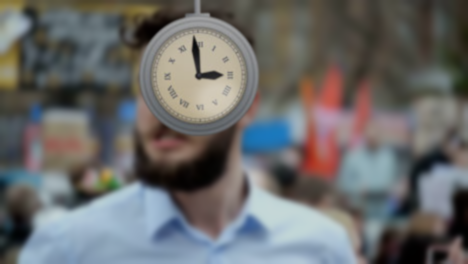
2:59
